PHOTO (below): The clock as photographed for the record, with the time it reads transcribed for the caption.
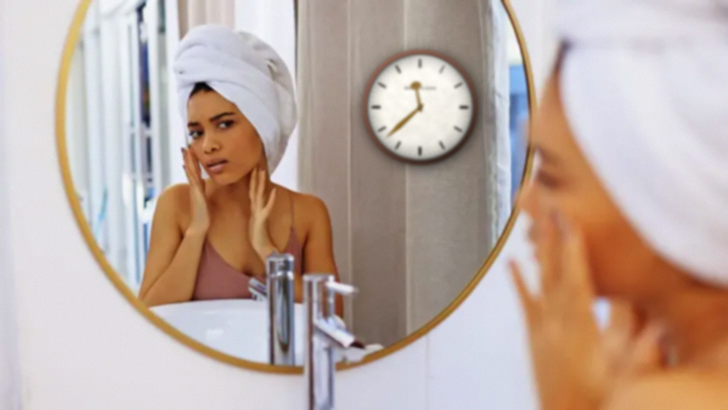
11:38
